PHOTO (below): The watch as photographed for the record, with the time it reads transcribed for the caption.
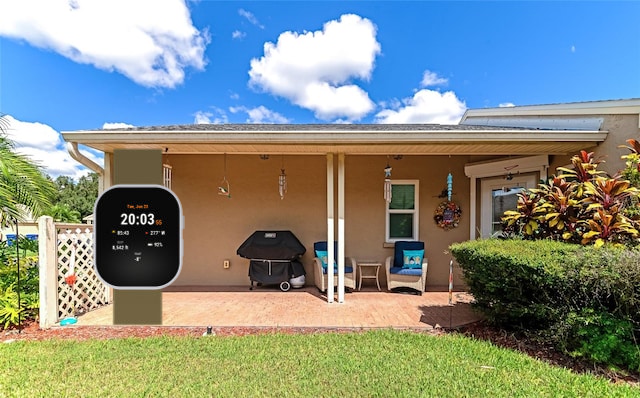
20:03
